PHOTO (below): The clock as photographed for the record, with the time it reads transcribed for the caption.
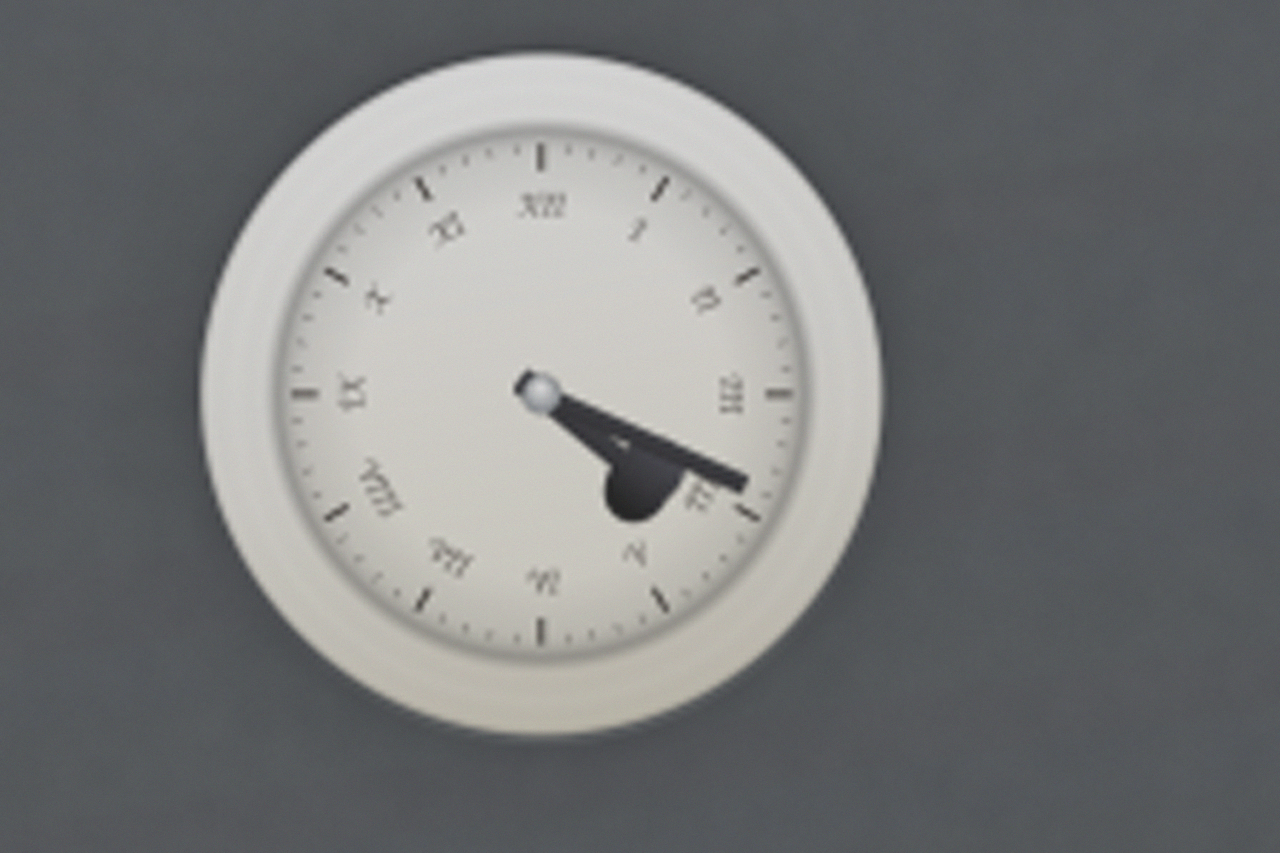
4:19
